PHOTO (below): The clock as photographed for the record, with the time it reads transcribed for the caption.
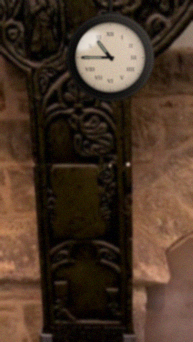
10:45
